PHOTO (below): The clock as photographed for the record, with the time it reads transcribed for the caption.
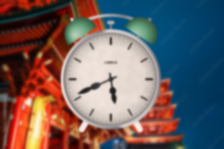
5:41
